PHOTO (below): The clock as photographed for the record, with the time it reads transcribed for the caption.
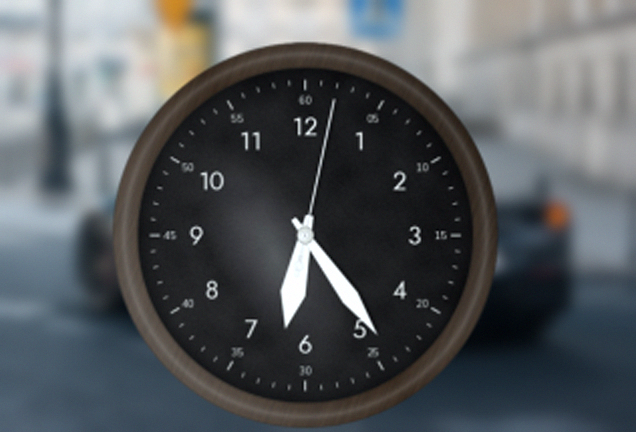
6:24:02
